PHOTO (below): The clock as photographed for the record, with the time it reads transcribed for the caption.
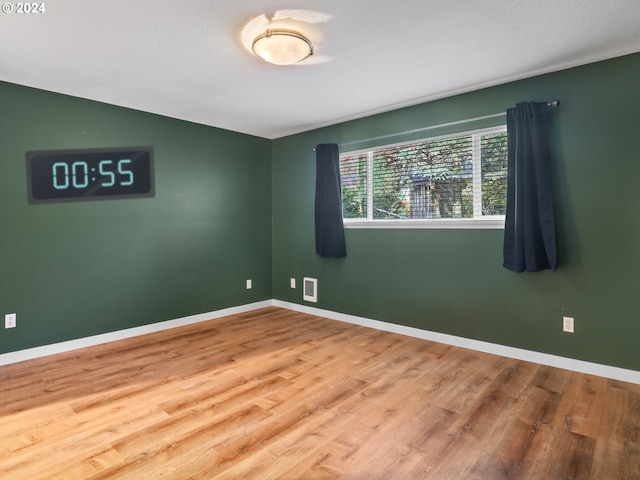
0:55
